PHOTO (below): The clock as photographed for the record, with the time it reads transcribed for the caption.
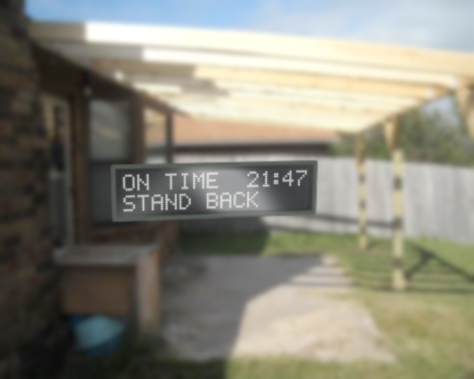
21:47
